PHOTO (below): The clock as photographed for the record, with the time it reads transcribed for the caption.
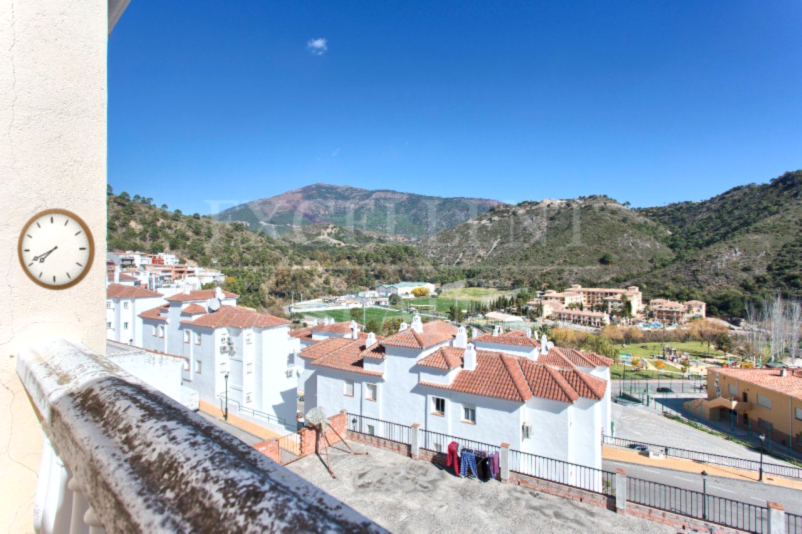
7:41
